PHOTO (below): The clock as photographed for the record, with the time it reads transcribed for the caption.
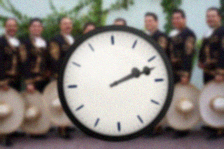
2:12
